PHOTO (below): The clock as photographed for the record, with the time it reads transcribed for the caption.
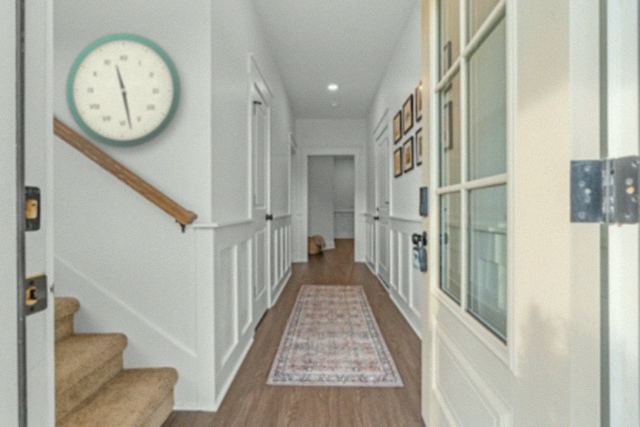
11:28
